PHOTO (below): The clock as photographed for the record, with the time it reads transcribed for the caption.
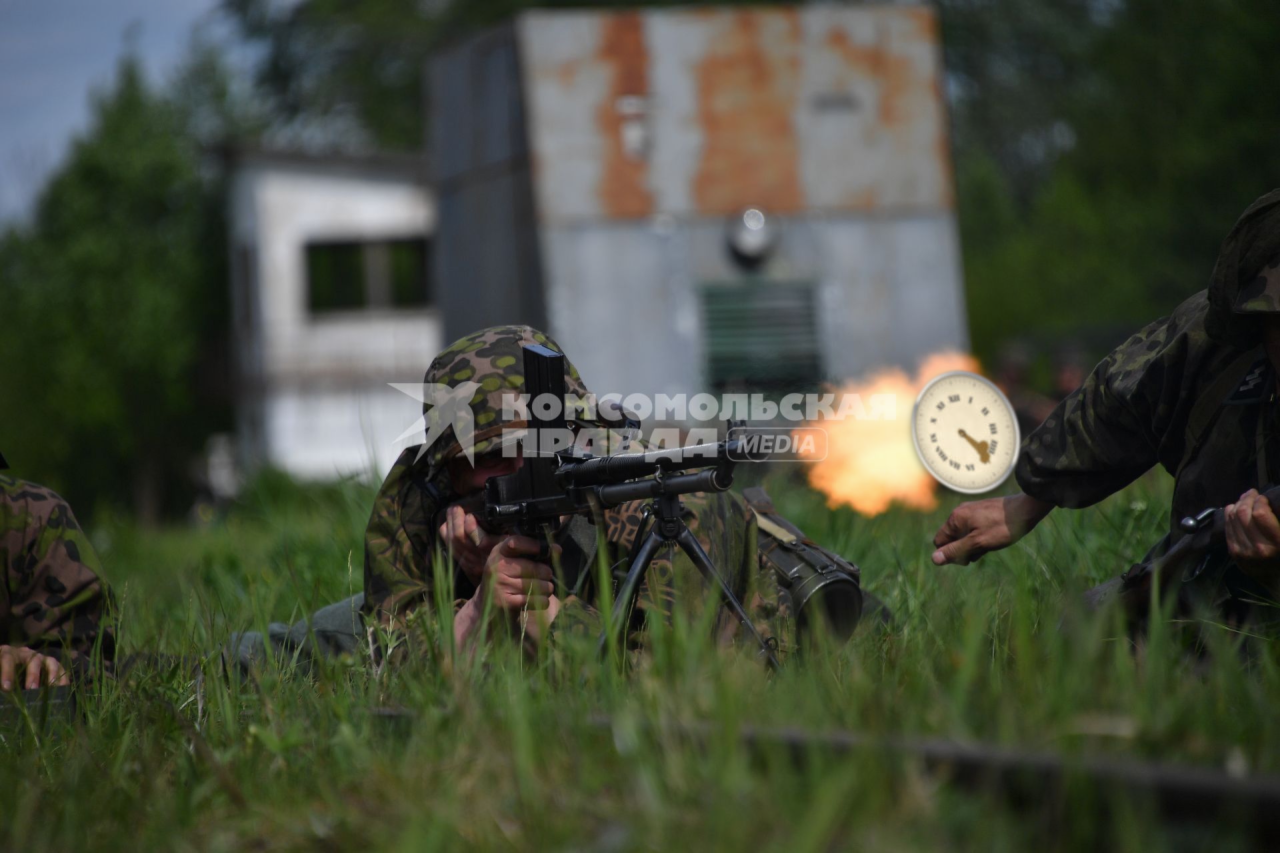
4:24
